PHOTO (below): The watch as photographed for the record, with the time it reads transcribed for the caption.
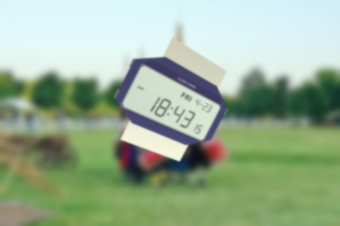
18:43
